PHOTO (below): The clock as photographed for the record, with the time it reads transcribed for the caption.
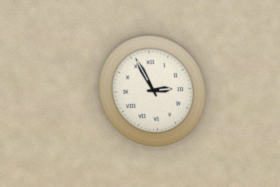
2:56
